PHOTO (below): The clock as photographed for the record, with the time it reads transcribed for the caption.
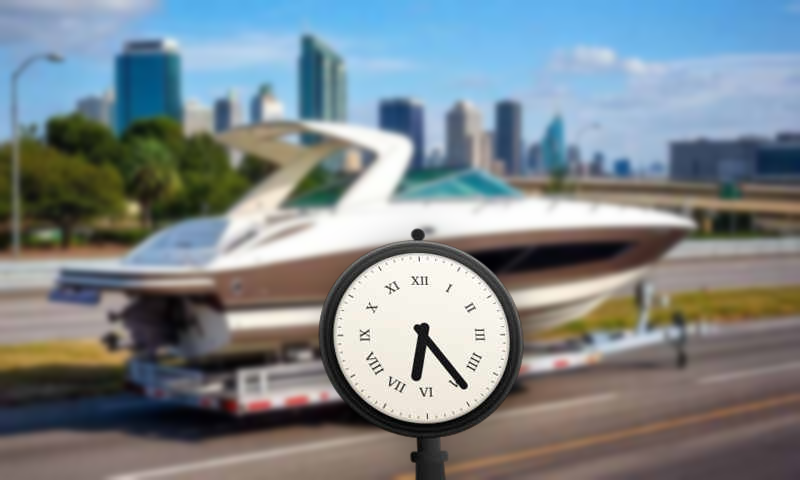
6:24
